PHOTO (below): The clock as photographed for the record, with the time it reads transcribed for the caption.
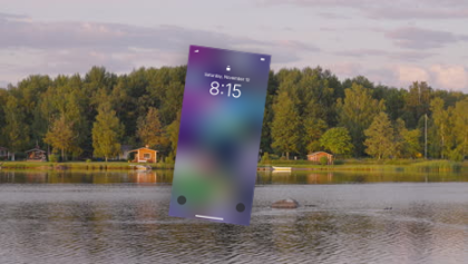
8:15
